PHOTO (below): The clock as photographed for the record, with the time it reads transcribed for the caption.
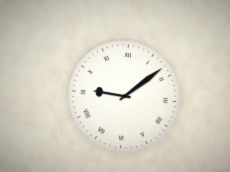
9:08
